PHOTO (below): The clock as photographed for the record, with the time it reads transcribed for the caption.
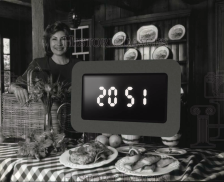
20:51
